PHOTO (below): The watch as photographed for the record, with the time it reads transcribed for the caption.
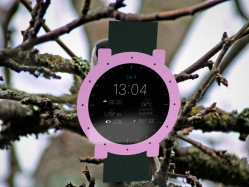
13:04
